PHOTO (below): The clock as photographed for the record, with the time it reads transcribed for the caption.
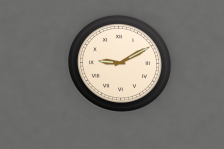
9:10
